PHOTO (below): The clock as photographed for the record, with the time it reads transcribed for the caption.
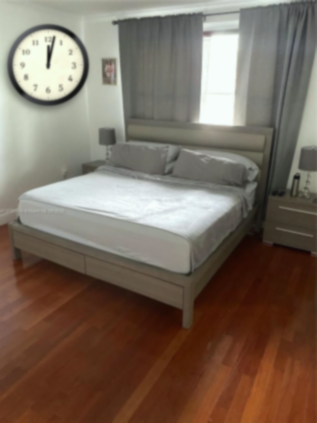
12:02
